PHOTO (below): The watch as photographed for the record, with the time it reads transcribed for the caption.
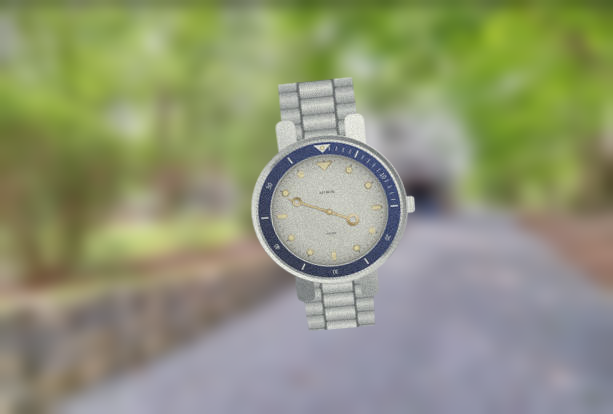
3:49
